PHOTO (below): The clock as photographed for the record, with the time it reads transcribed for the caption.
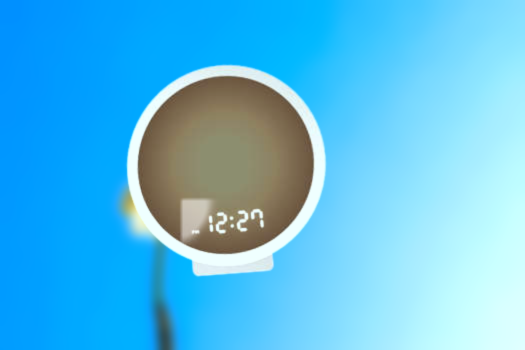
12:27
